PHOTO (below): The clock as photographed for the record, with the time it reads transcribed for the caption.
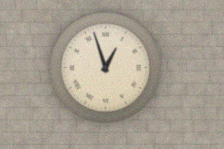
12:57
